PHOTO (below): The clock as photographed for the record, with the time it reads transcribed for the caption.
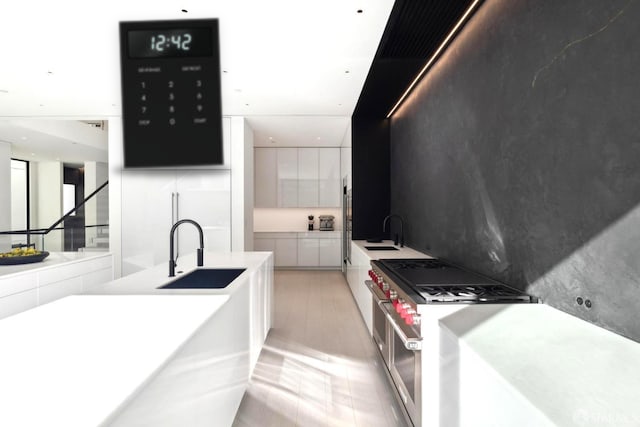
12:42
